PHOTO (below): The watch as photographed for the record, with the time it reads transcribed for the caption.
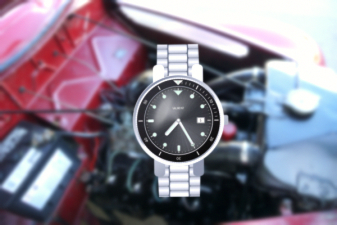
7:25
